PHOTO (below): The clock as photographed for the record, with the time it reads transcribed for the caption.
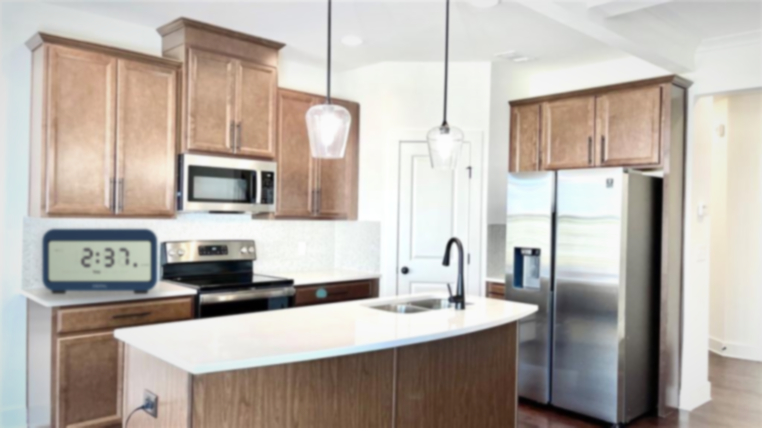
2:37
